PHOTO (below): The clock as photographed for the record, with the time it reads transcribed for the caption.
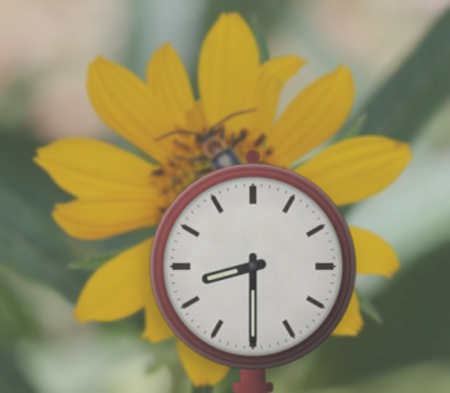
8:30
